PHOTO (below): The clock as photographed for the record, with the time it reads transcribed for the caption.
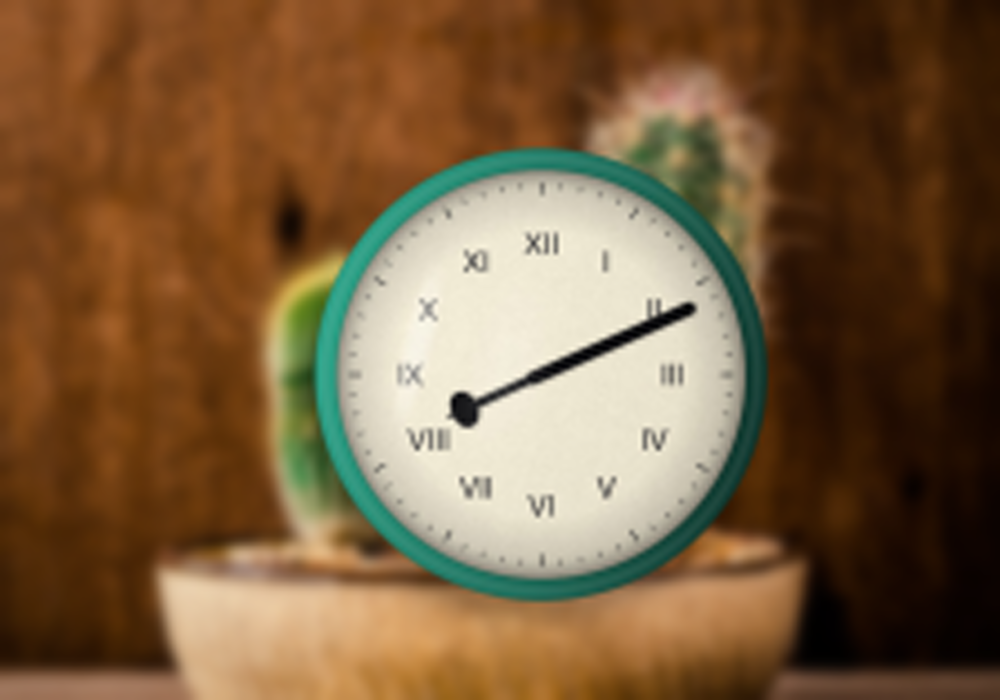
8:11
